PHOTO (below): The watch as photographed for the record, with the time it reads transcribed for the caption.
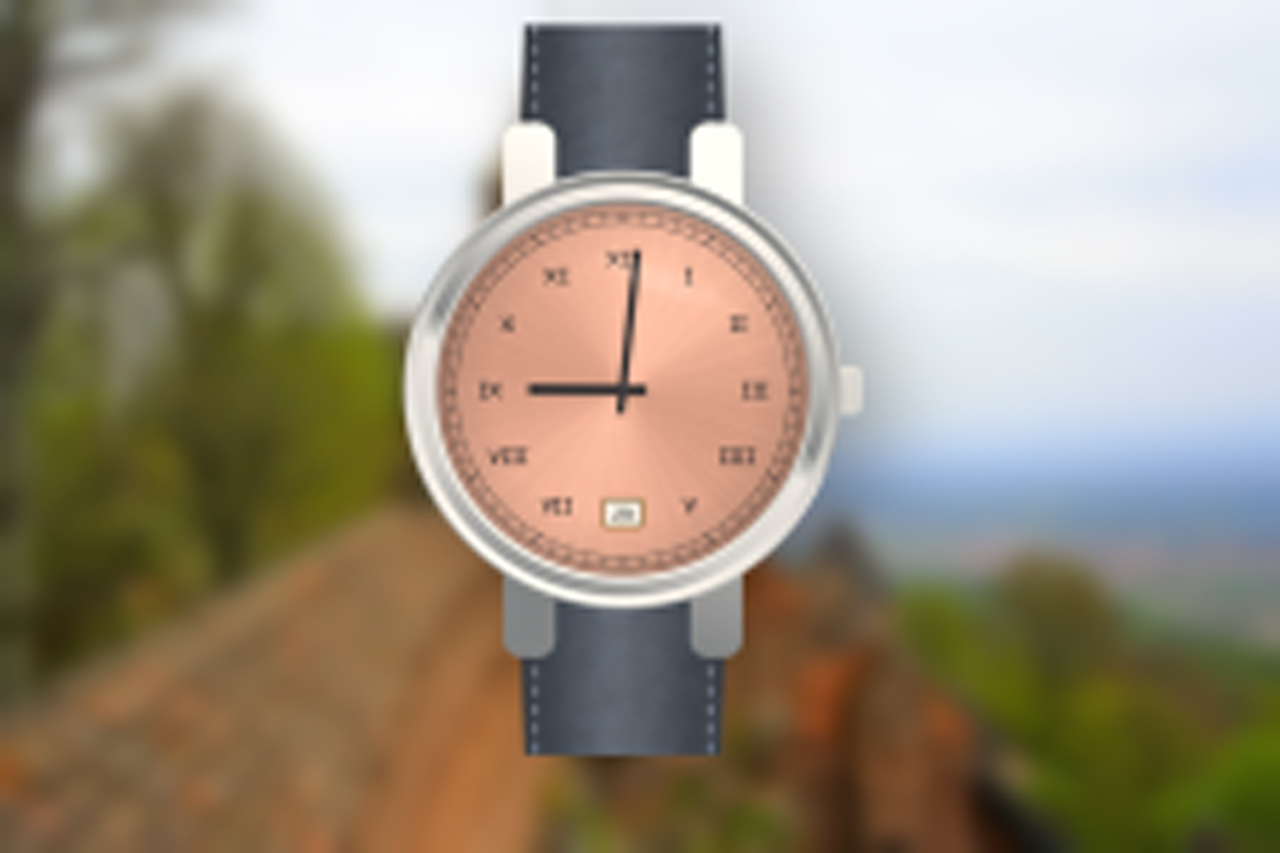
9:01
